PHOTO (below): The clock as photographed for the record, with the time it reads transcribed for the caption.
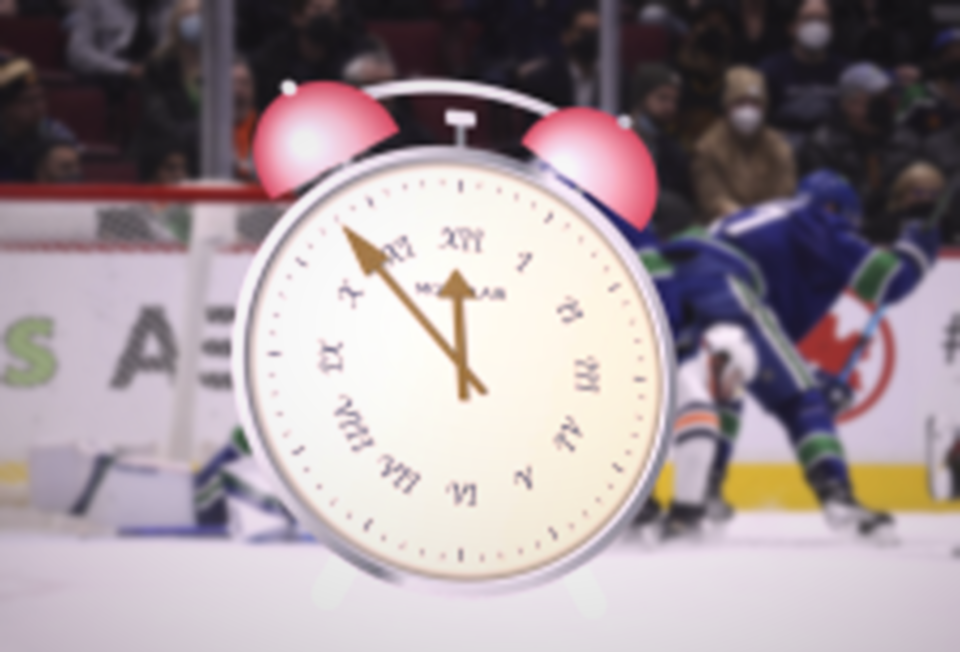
11:53
